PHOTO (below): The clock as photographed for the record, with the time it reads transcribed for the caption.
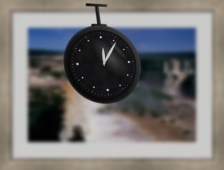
12:06
